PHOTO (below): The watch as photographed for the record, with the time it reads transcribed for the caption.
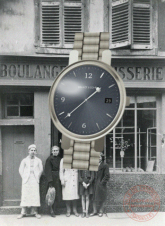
1:38
